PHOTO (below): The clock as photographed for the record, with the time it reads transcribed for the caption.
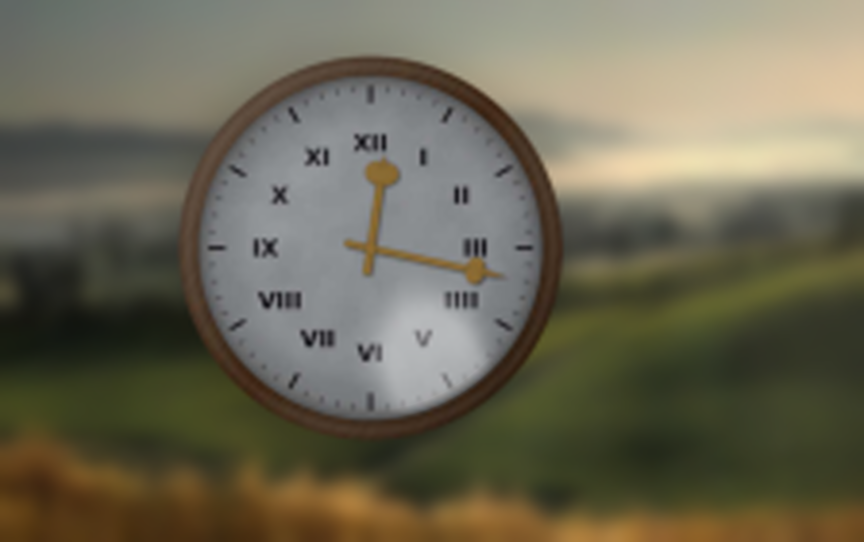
12:17
